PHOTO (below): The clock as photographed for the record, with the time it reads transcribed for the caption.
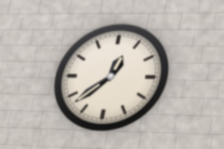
12:38
